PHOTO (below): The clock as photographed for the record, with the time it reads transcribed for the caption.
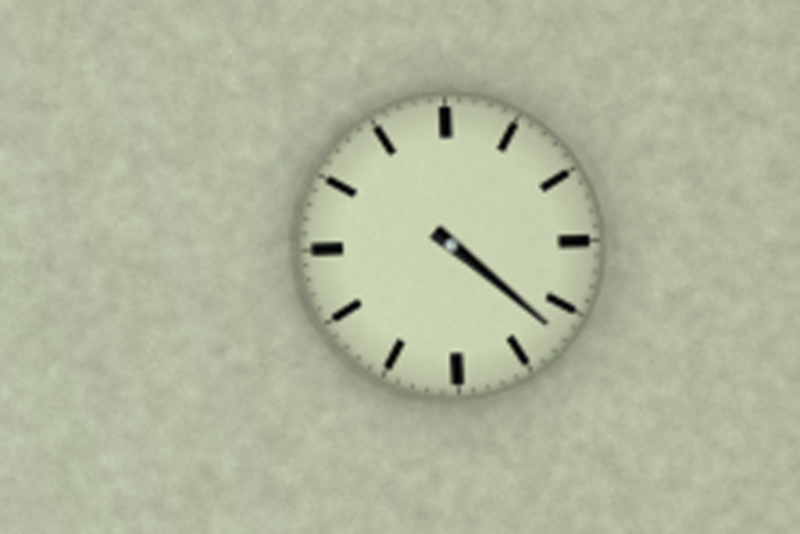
4:22
